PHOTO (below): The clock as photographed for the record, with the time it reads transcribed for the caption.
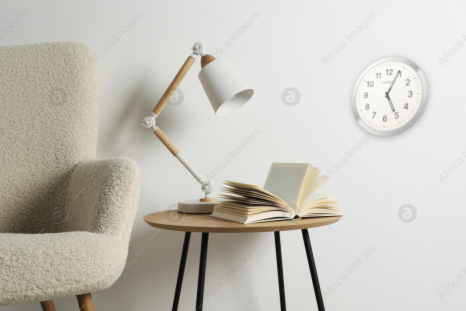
5:04
